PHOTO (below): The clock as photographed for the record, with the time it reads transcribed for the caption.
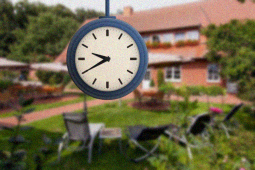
9:40
